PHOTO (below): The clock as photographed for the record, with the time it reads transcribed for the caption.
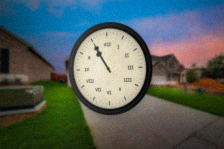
10:55
